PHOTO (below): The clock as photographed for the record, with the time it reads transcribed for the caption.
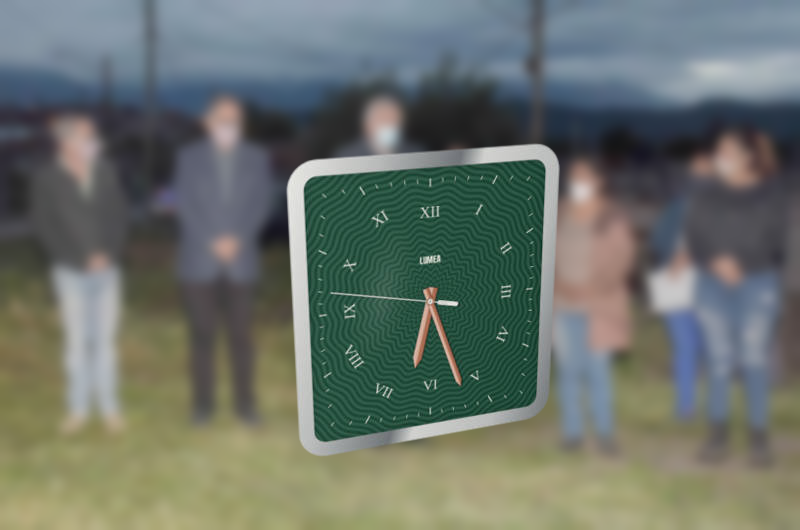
6:26:47
